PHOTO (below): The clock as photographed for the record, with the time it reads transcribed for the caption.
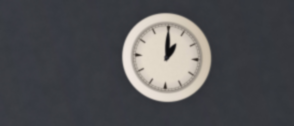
1:00
